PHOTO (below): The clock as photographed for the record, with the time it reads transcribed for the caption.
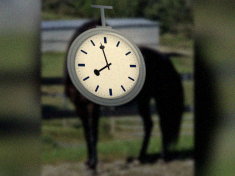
7:58
